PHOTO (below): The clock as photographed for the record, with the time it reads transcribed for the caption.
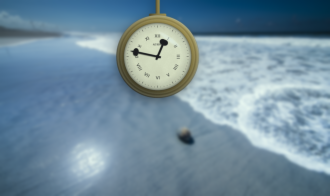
12:47
